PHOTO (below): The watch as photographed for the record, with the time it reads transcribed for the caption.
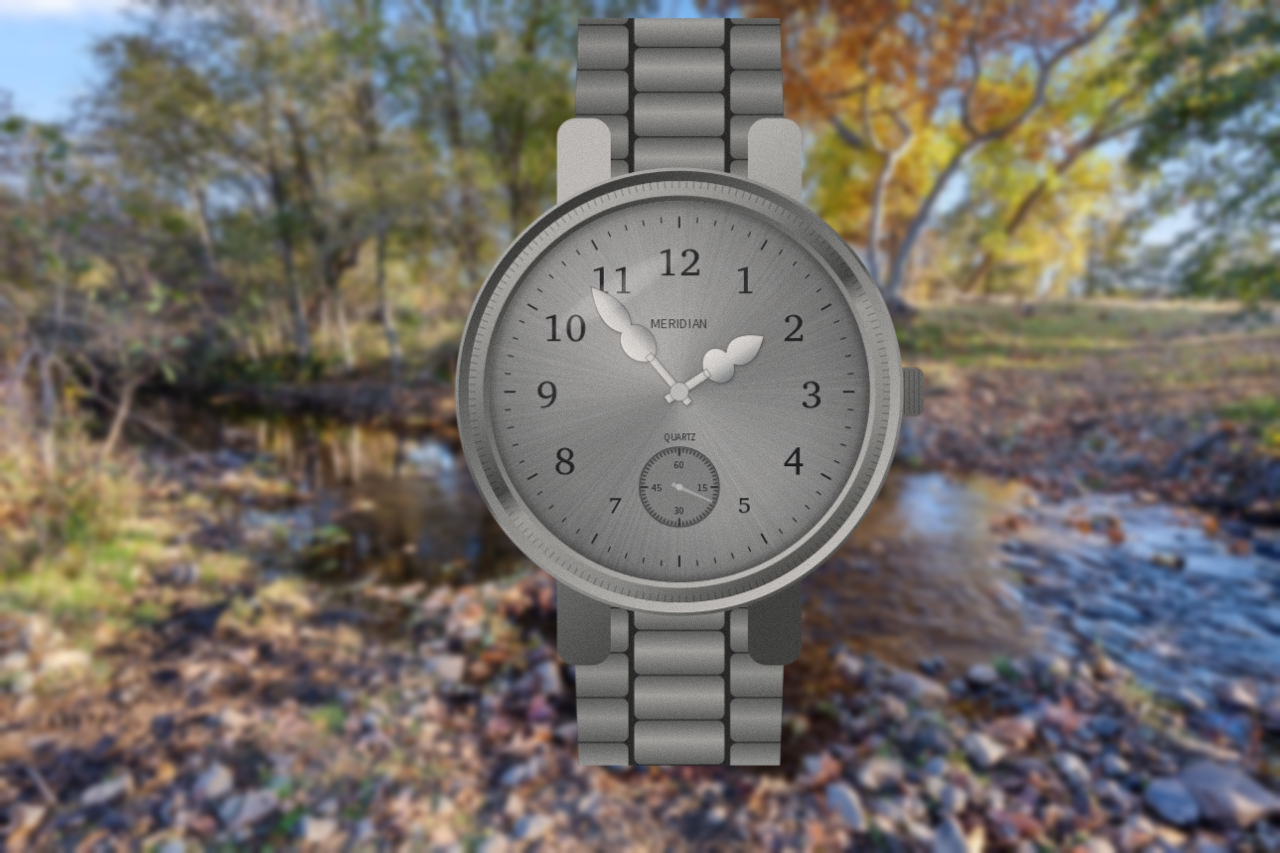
1:53:19
